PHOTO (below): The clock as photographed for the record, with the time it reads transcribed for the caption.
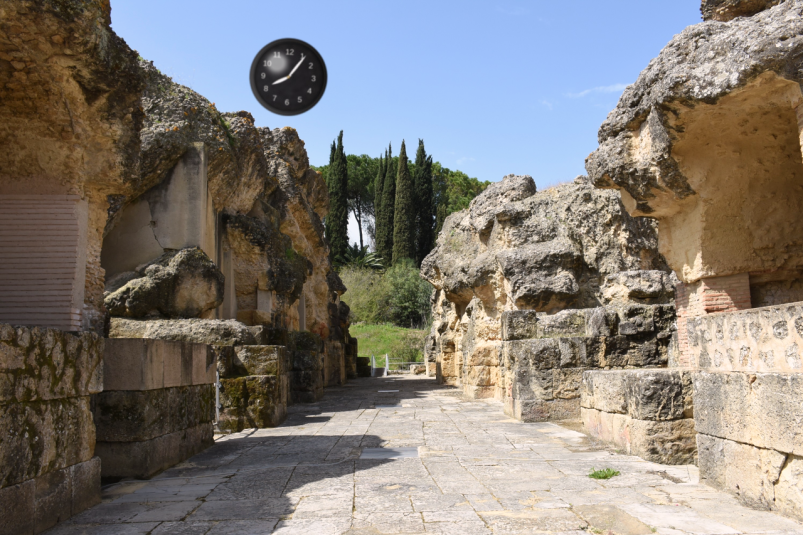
8:06
